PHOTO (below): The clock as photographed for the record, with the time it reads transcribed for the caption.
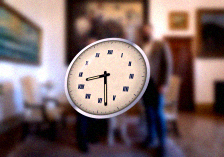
8:28
